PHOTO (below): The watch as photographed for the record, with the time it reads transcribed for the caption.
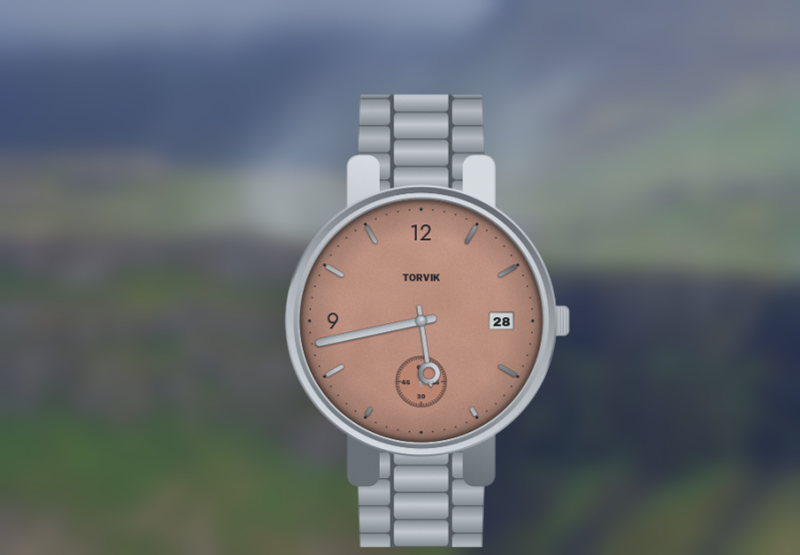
5:43
